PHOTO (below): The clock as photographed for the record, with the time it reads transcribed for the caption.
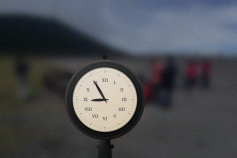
8:55
